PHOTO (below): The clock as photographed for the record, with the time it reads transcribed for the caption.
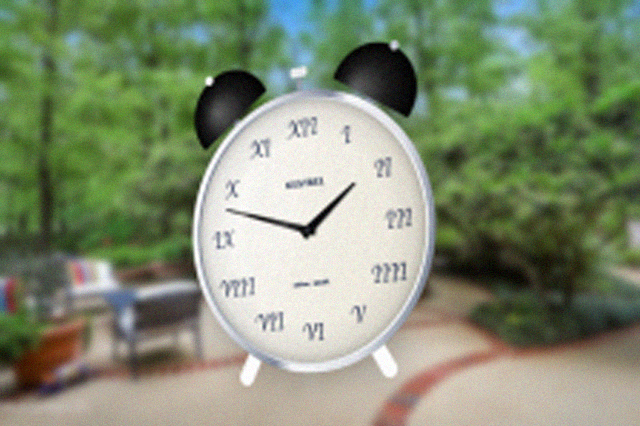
1:48
